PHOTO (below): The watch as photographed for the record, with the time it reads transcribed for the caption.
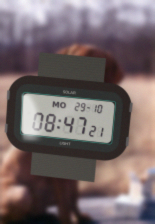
8:47:21
